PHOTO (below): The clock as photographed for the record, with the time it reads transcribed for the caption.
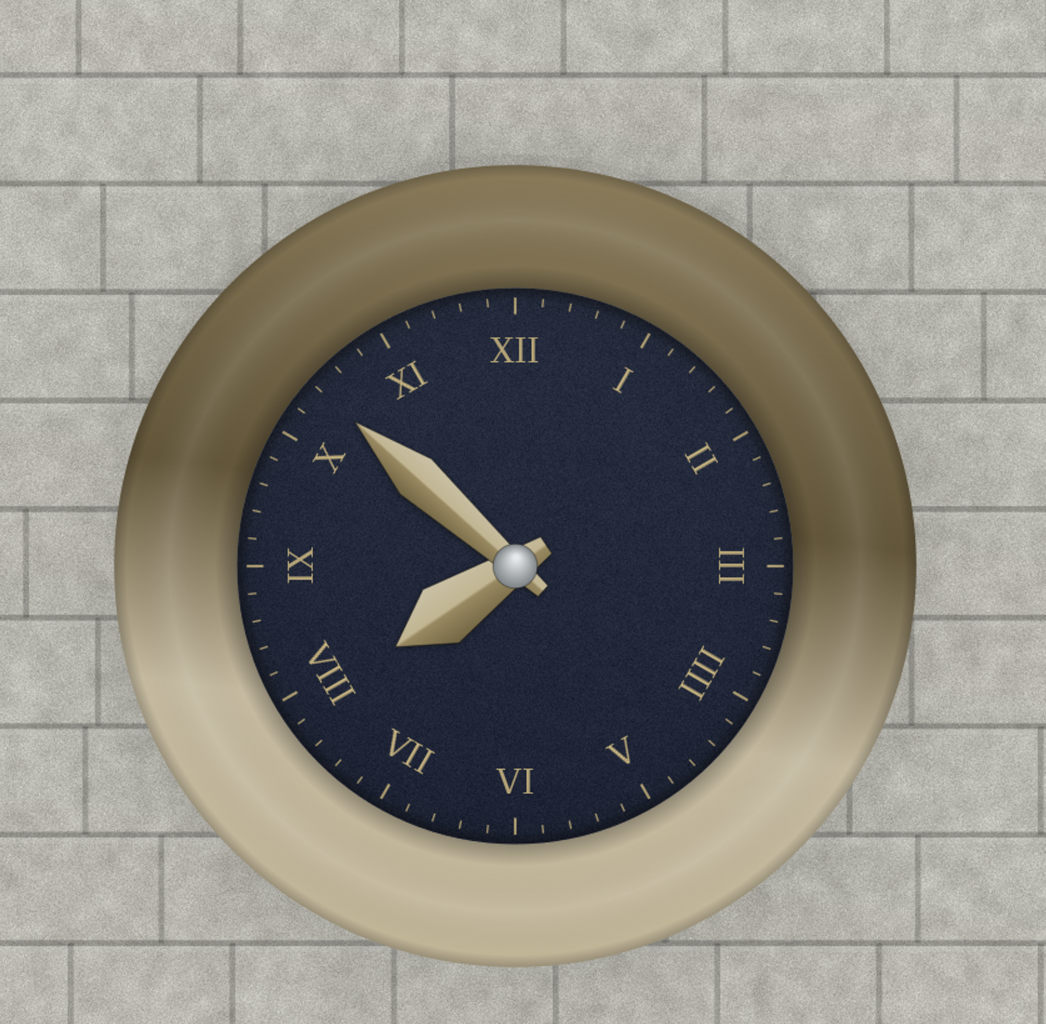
7:52
